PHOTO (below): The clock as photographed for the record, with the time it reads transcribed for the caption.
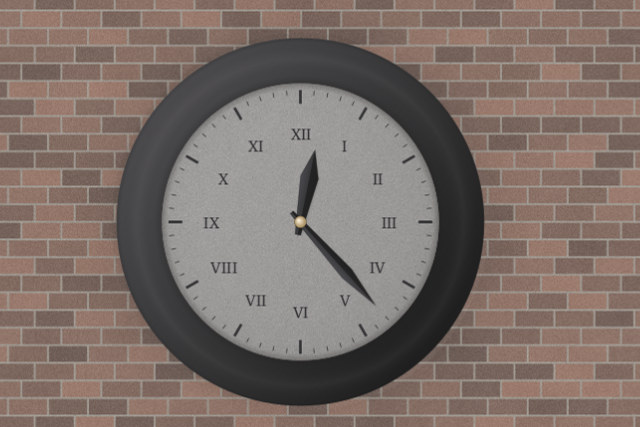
12:23
